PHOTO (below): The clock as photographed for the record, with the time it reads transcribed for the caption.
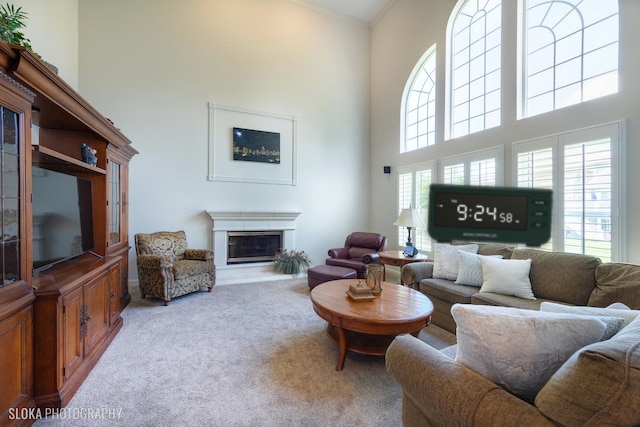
9:24
